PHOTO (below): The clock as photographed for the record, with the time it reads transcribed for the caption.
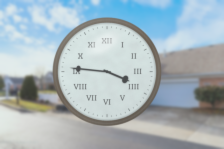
3:46
